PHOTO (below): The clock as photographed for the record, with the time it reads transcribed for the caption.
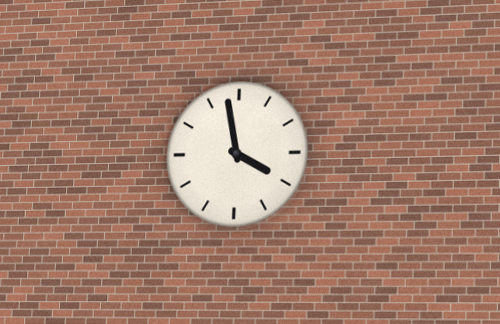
3:58
